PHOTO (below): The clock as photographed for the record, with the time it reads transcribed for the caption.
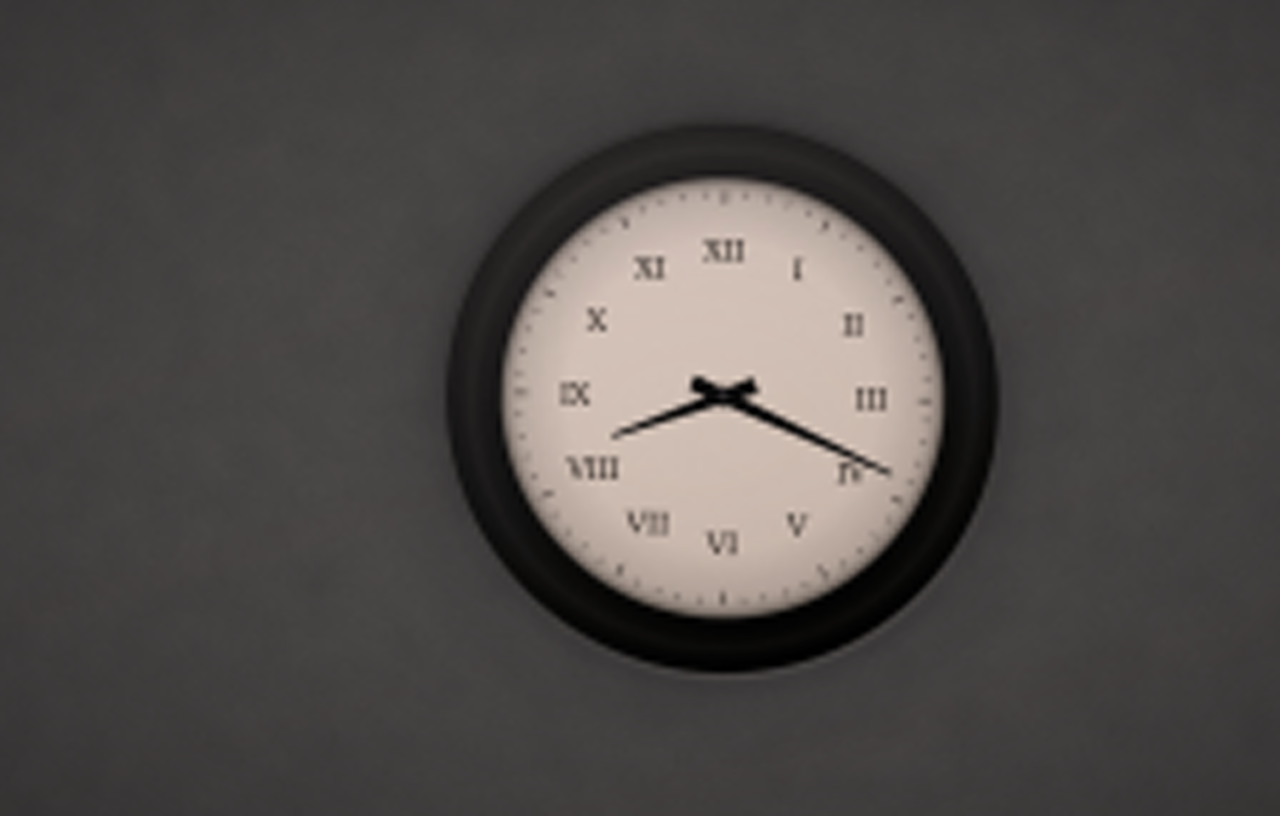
8:19
